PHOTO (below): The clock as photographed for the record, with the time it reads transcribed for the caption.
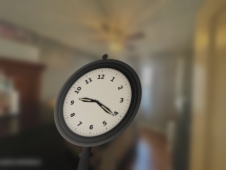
9:21
